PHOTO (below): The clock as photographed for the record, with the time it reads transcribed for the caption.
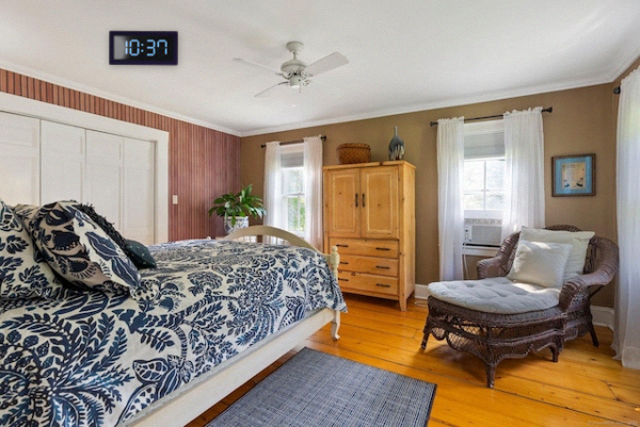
10:37
